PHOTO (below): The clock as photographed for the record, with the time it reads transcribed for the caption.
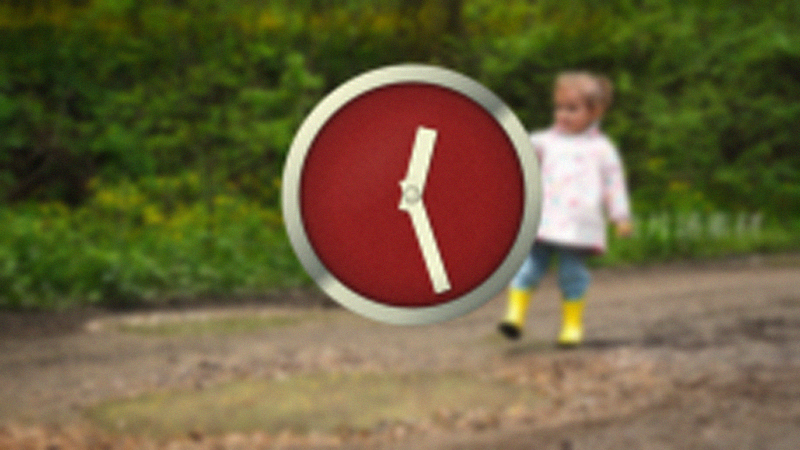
12:27
